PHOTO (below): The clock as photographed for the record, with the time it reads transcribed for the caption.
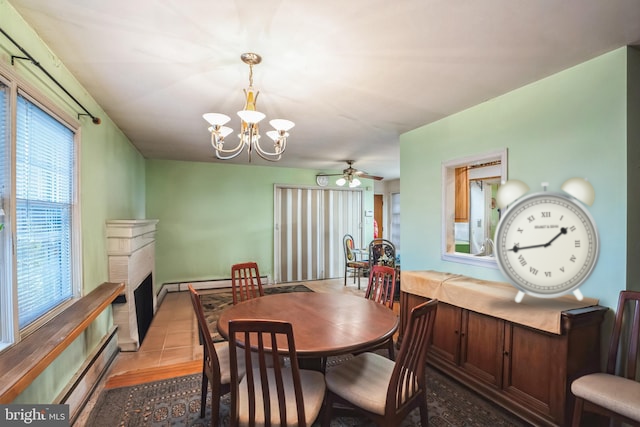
1:44
